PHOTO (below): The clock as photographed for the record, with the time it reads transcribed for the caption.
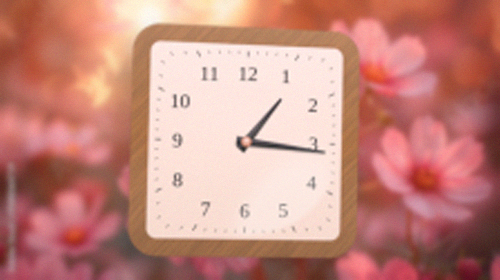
1:16
